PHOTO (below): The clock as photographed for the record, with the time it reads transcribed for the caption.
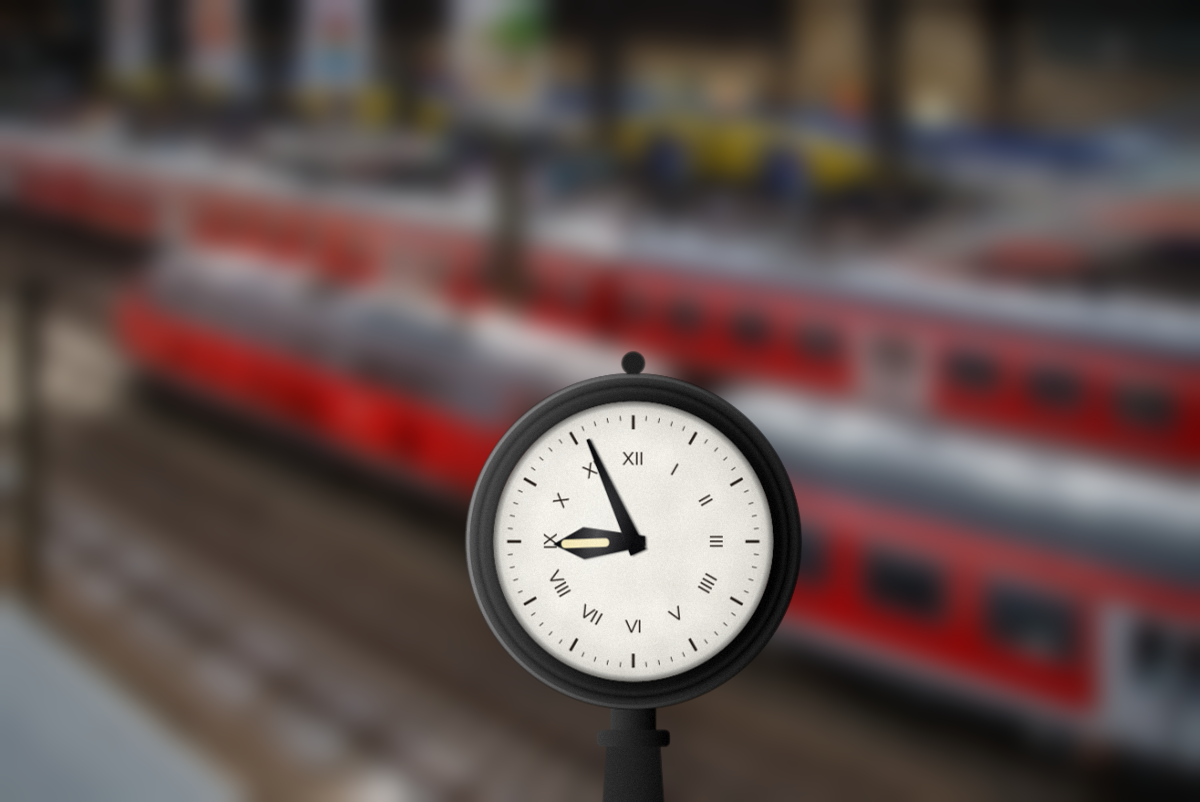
8:56
